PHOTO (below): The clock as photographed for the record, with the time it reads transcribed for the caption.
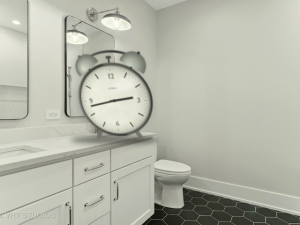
2:43
